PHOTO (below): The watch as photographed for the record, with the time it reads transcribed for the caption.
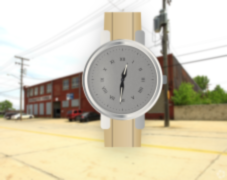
12:31
